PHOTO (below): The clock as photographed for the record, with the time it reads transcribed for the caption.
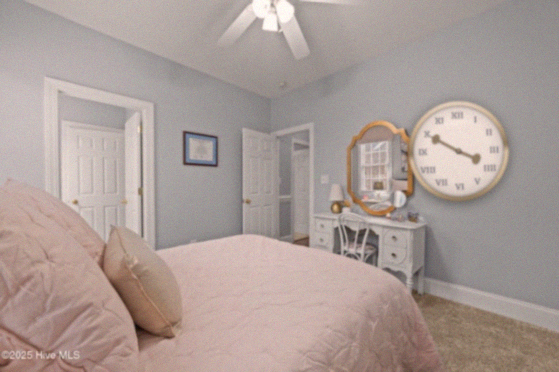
3:50
